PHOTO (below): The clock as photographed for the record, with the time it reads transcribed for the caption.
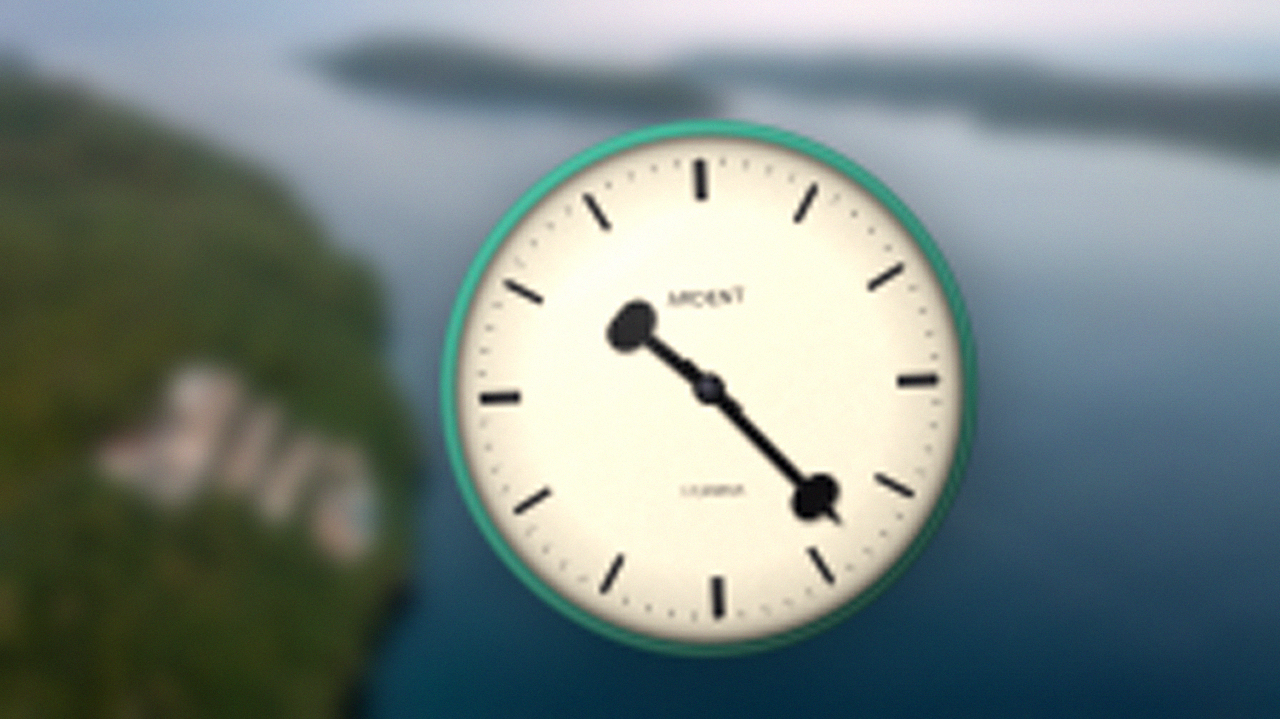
10:23
